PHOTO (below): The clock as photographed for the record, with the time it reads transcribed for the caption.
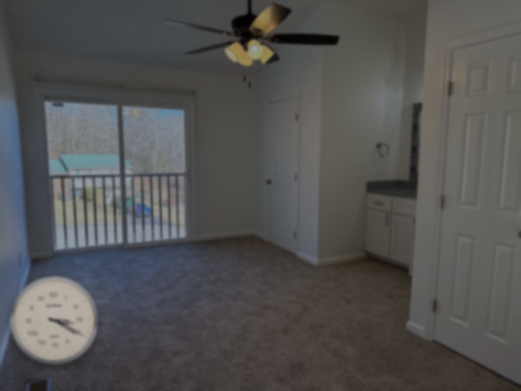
3:20
